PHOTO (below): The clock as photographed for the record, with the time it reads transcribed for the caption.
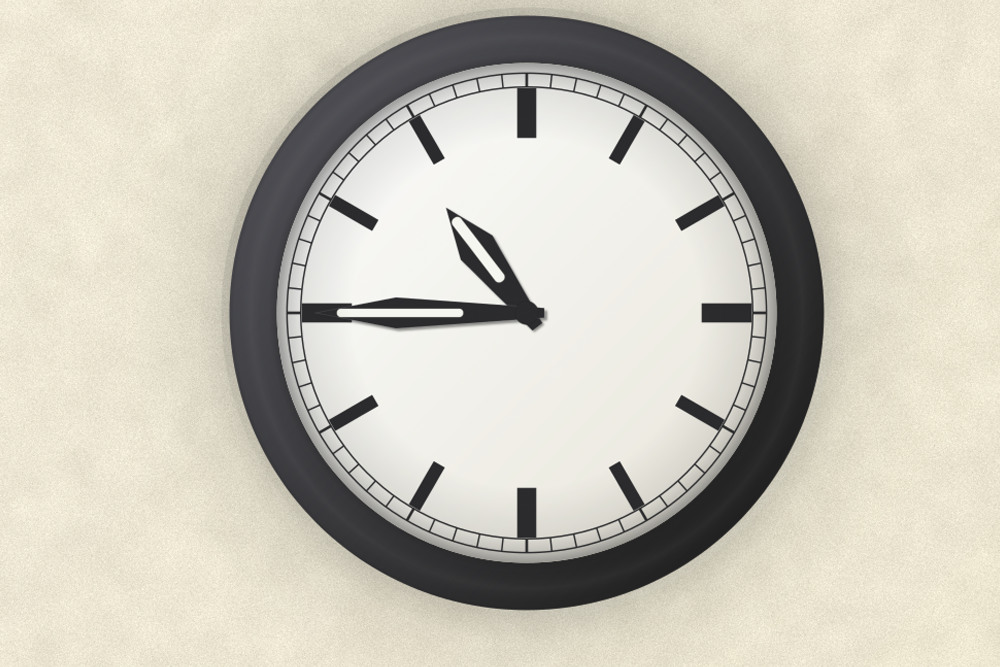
10:45
